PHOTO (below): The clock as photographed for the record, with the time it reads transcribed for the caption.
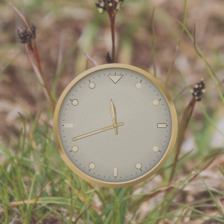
11:42
